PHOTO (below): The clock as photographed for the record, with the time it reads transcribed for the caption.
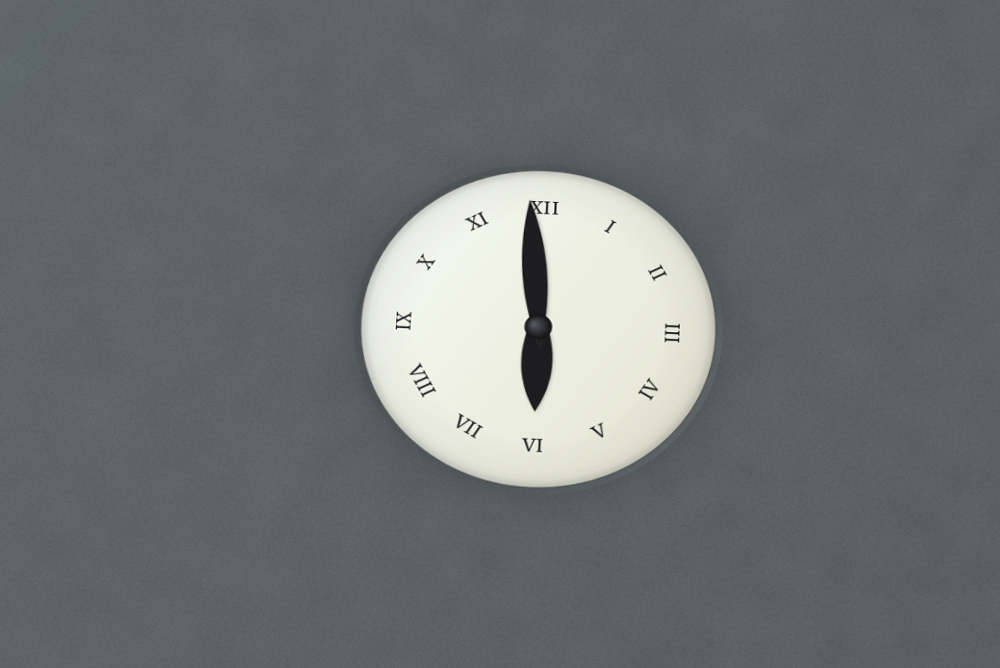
5:59
